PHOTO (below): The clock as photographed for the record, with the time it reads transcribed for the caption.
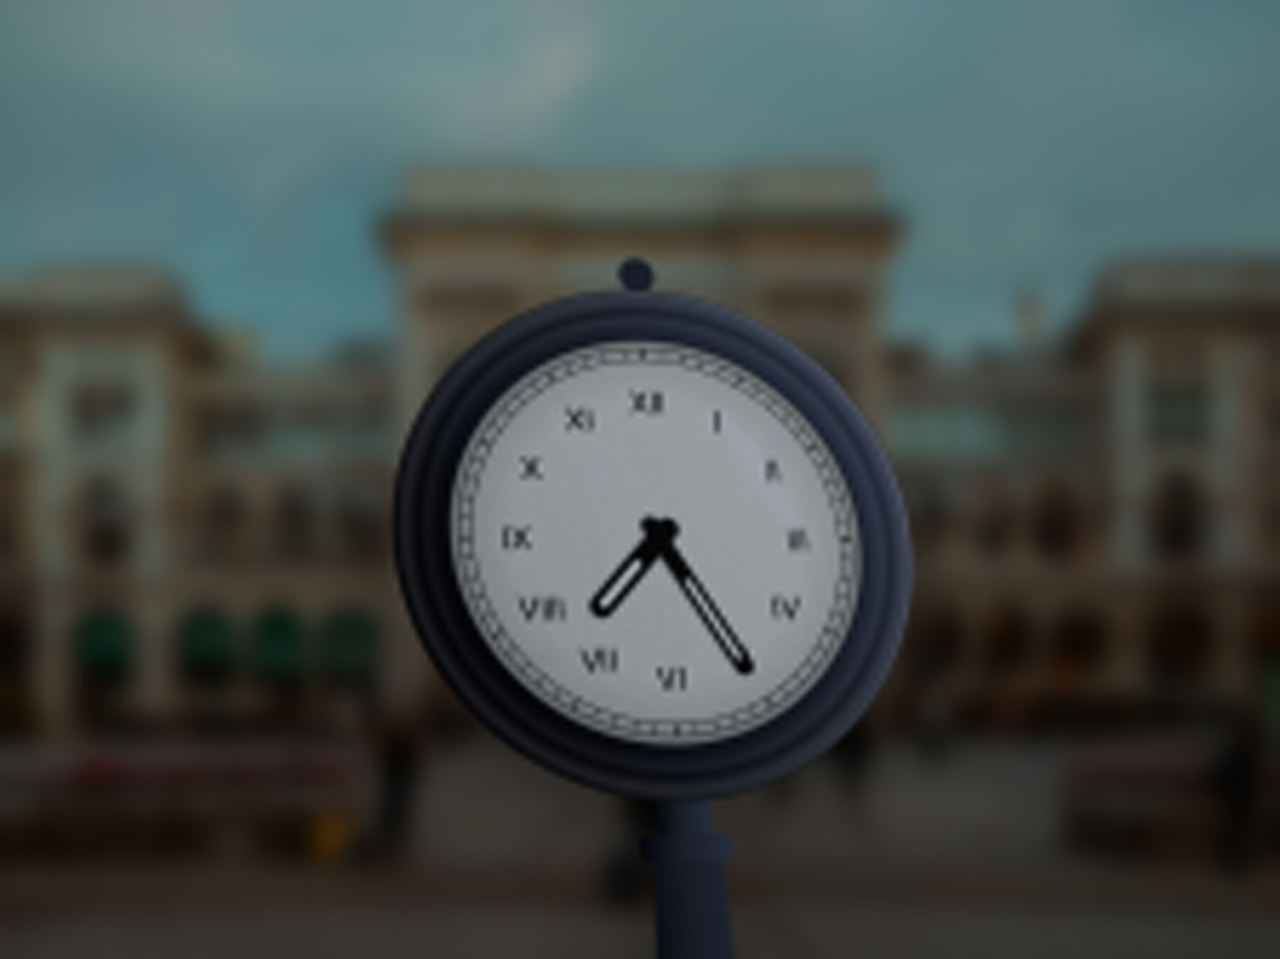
7:25
